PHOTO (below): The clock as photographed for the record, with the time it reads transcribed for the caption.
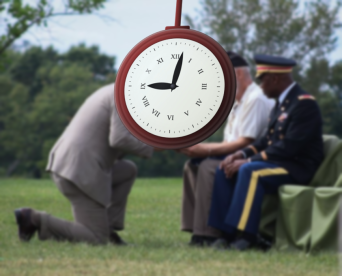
9:02
